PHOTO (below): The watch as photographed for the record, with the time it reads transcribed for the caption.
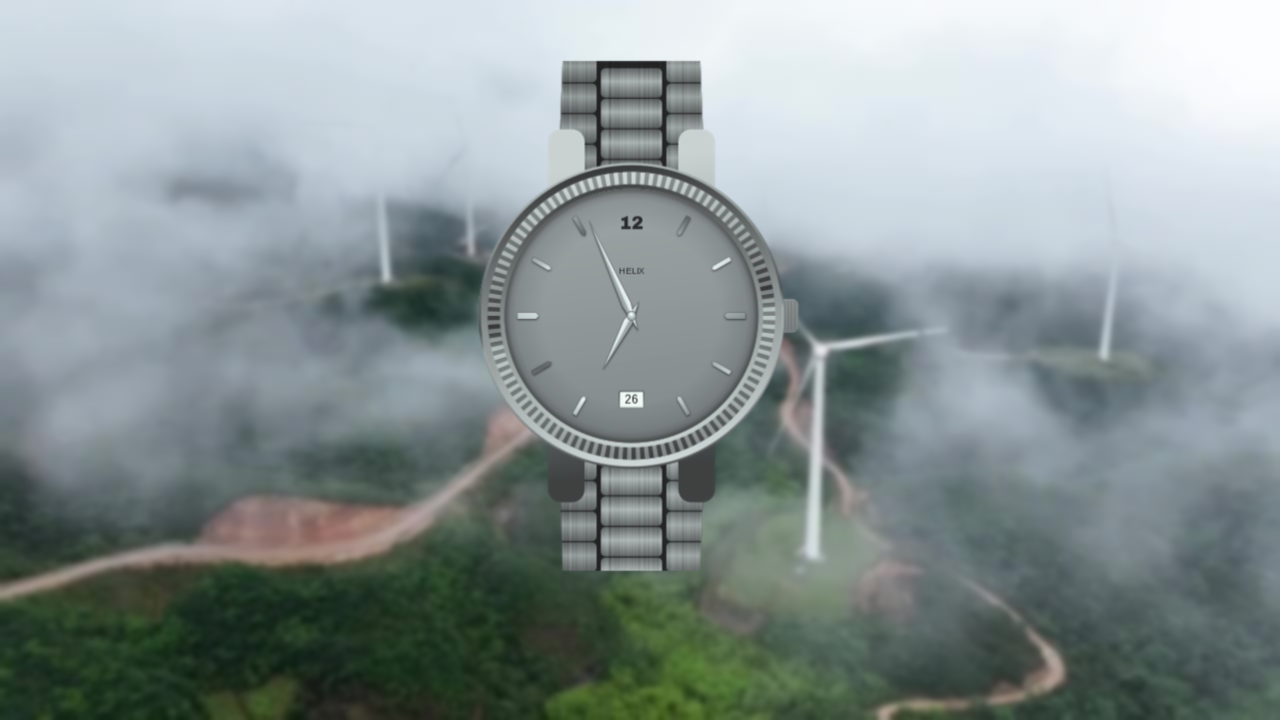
6:56
